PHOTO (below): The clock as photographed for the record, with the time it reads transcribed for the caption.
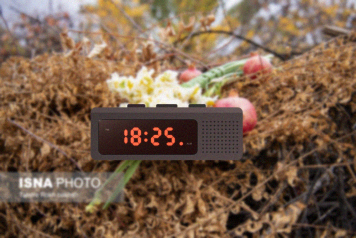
18:25
